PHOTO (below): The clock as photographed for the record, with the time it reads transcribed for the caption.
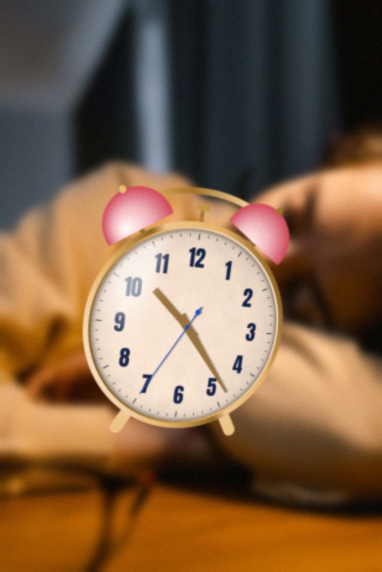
10:23:35
